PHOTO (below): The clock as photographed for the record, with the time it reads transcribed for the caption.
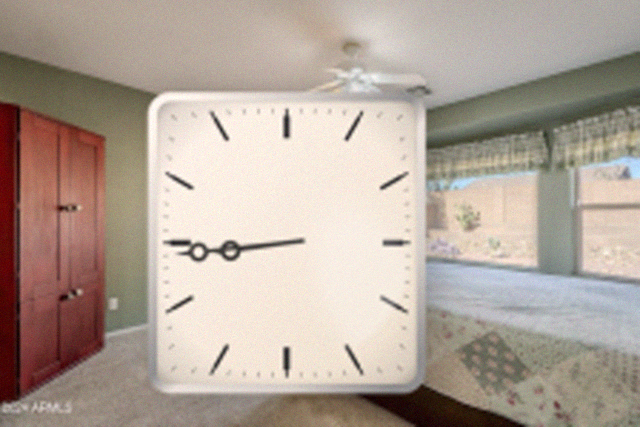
8:44
